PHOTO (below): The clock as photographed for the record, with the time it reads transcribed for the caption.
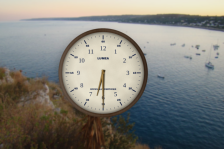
6:30
